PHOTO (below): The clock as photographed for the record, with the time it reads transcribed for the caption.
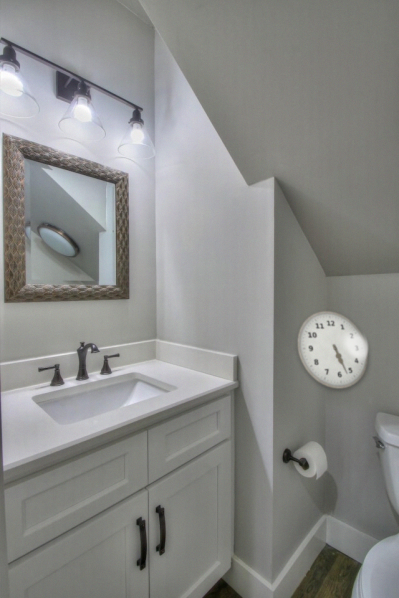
5:27
